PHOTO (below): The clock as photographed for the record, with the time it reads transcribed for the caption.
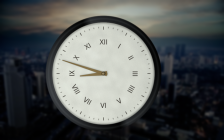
8:48
